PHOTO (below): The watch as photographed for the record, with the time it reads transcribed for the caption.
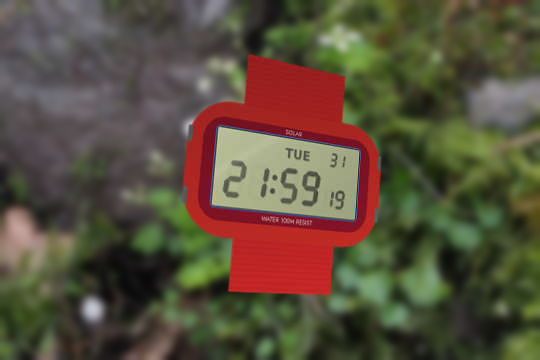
21:59:19
